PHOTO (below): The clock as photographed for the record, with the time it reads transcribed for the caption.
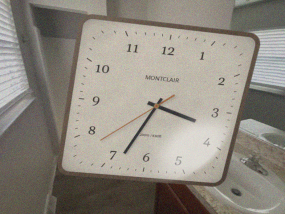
3:33:38
